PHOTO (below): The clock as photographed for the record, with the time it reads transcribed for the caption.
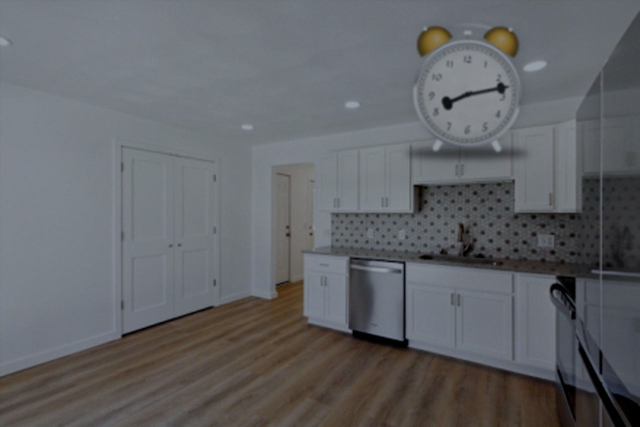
8:13
